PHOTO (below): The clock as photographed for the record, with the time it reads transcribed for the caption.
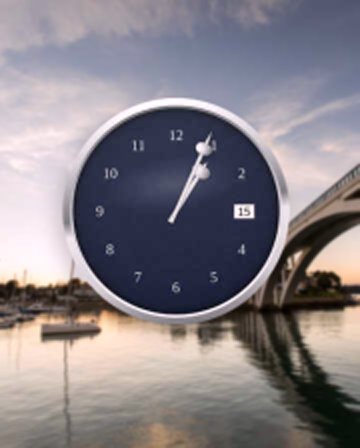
1:04
